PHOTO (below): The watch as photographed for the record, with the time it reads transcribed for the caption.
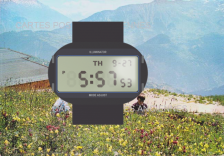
5:57:53
